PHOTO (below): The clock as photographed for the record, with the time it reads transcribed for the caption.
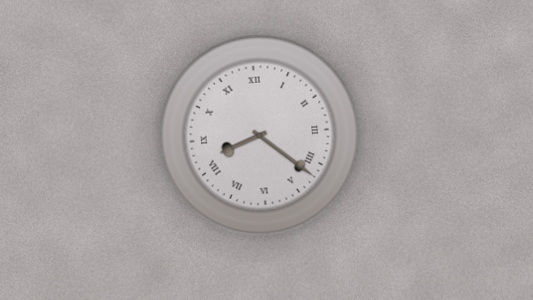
8:22
